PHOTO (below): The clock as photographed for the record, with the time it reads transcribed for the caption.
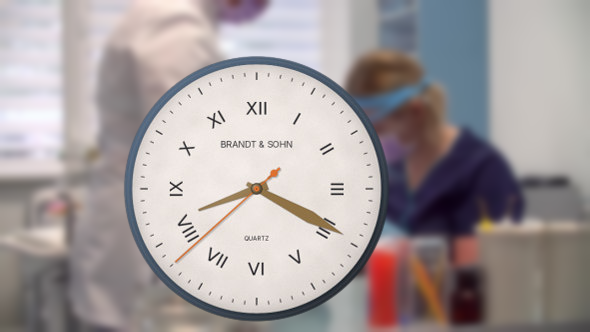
8:19:38
